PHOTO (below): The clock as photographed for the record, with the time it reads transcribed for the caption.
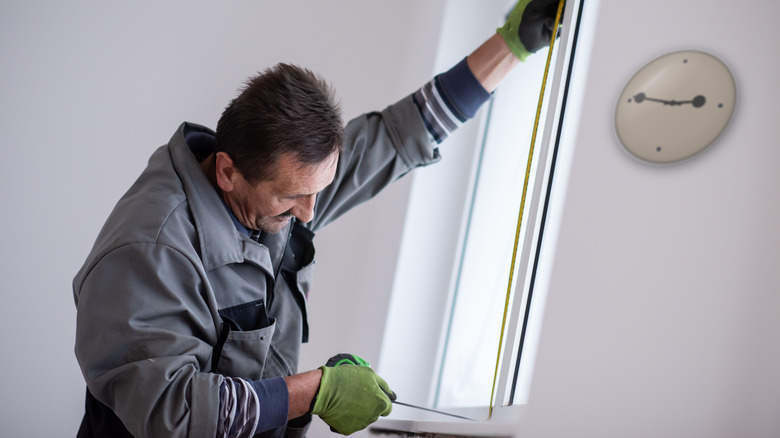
2:46
